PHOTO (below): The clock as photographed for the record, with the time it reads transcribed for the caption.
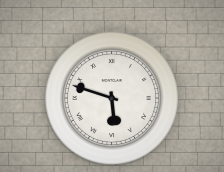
5:48
